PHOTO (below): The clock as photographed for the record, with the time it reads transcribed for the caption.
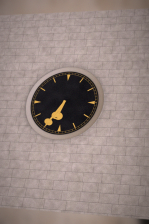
6:35
